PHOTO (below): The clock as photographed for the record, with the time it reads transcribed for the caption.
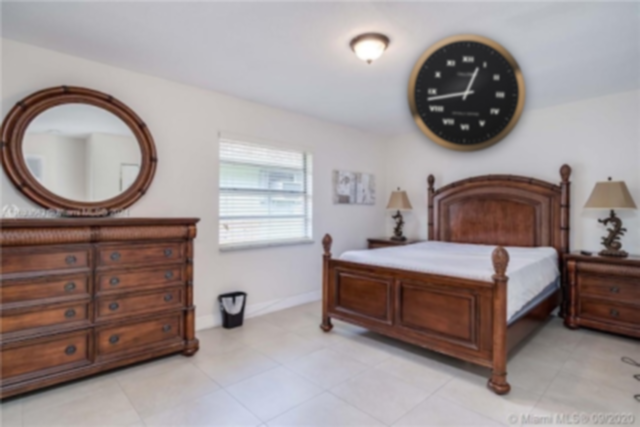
12:43
